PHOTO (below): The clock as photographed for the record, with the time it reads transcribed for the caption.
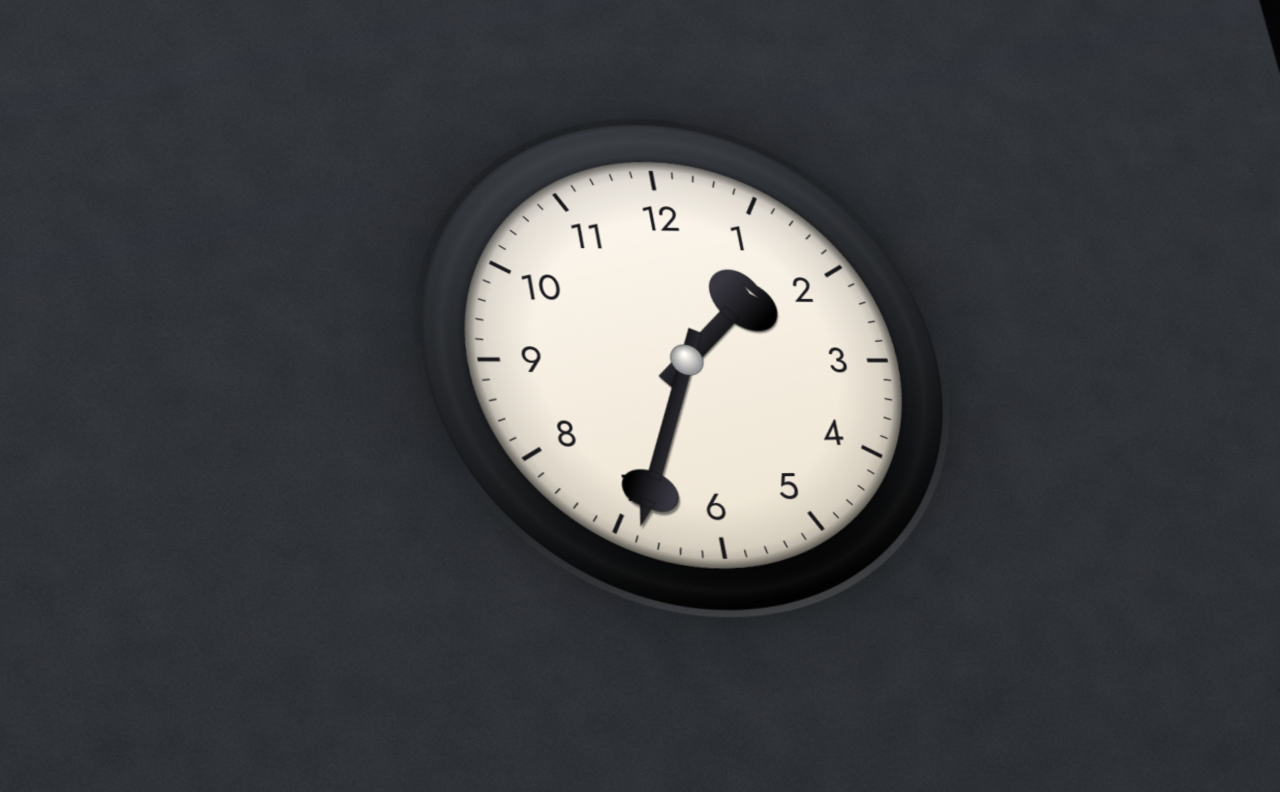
1:34
